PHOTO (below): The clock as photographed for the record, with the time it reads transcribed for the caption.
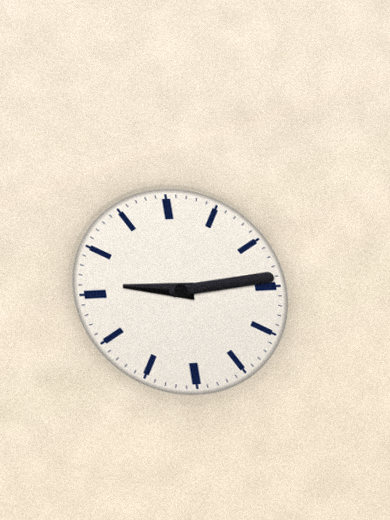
9:14
